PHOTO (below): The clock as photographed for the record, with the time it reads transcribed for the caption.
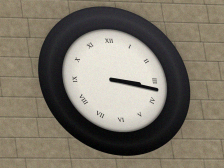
3:17
